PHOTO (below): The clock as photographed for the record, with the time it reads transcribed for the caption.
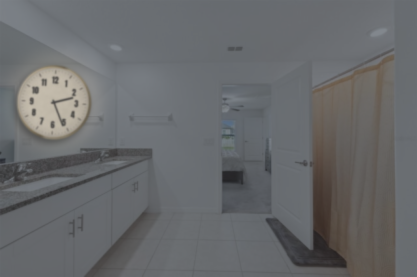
2:26
